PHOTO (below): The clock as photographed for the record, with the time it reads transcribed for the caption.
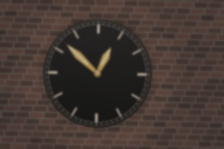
12:52
